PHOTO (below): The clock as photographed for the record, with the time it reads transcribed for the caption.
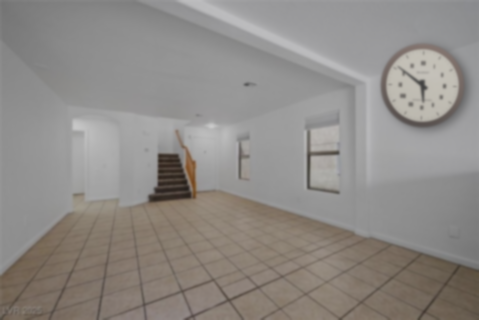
5:51
